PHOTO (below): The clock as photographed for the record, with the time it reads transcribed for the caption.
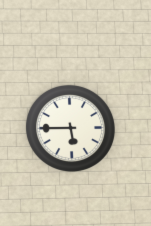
5:45
